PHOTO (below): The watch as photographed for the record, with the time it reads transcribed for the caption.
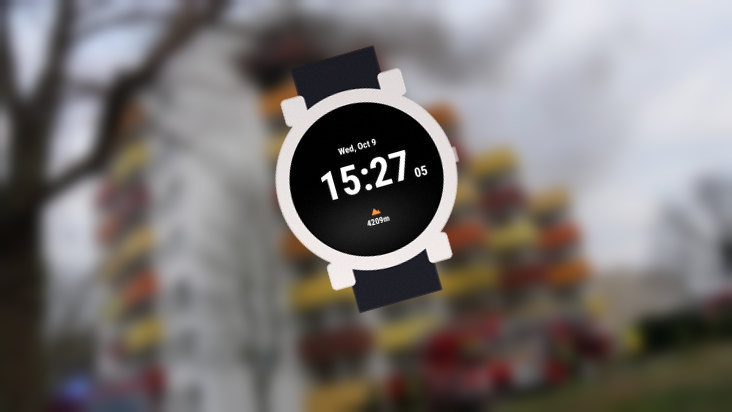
15:27:05
